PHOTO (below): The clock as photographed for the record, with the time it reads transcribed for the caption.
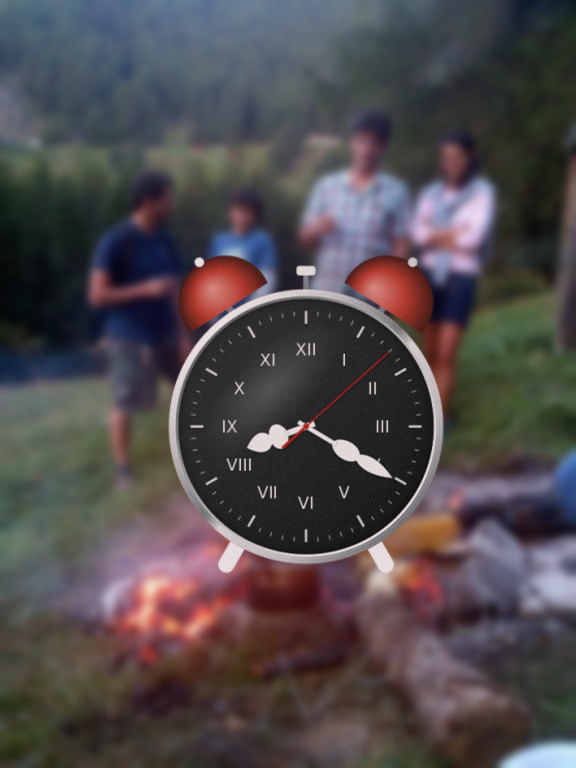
8:20:08
